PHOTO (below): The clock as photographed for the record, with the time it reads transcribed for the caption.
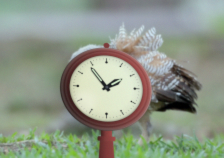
1:54
